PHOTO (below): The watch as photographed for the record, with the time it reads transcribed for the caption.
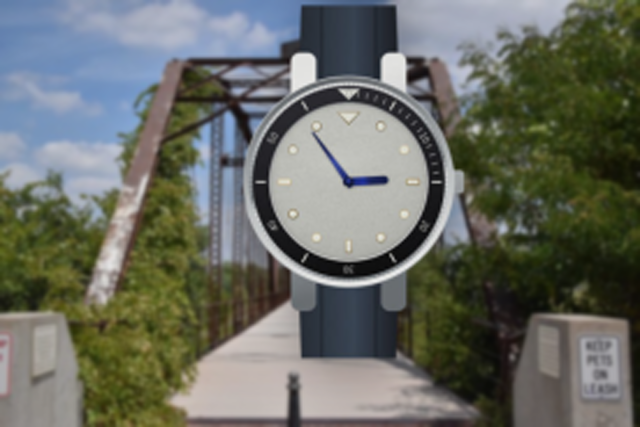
2:54
